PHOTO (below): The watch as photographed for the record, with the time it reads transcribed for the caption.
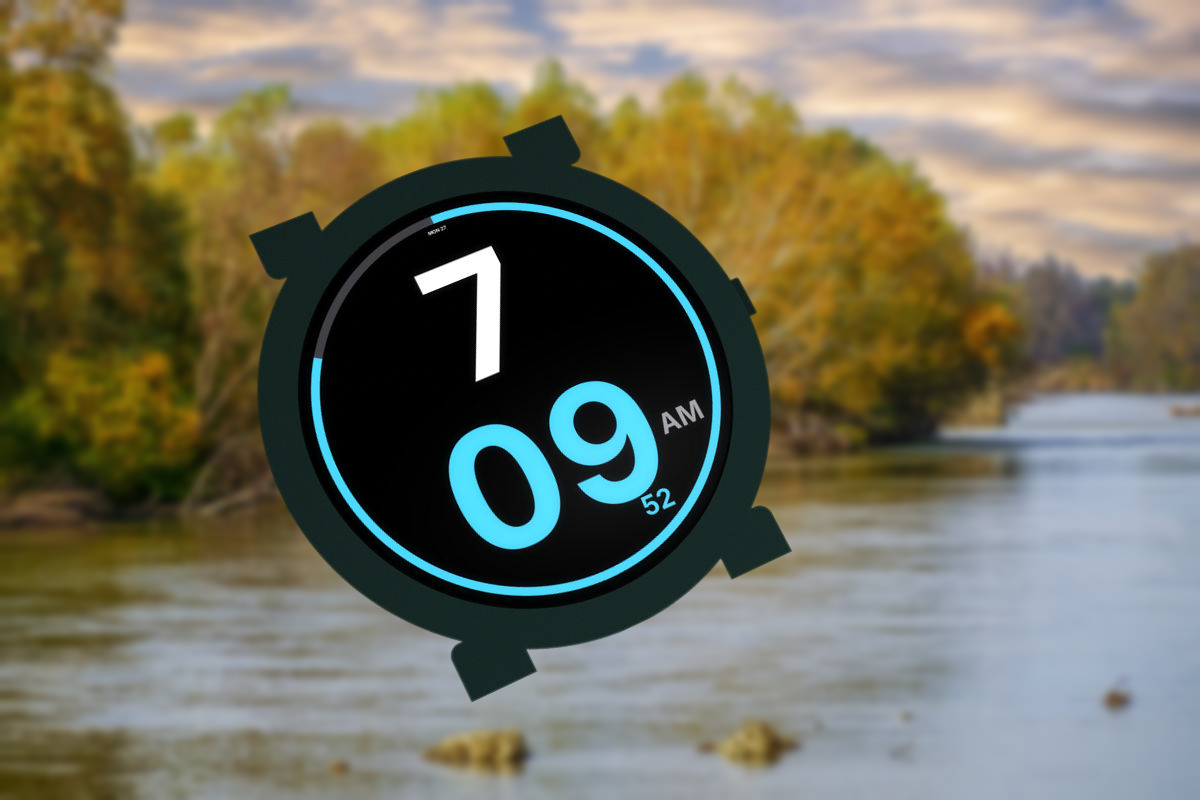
7:09:52
